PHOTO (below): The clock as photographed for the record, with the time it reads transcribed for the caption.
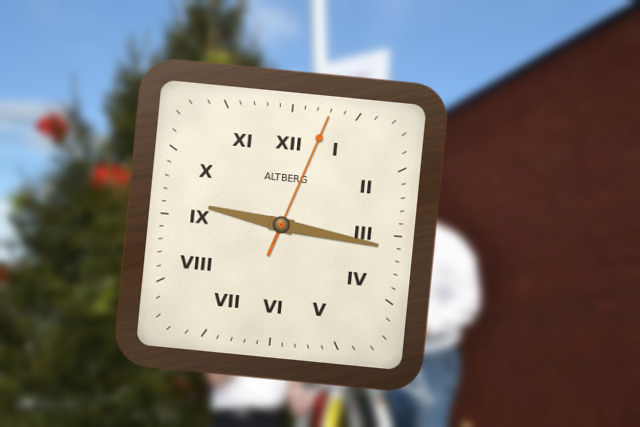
9:16:03
